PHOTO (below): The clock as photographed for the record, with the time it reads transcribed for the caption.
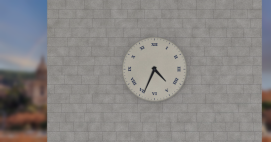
4:34
